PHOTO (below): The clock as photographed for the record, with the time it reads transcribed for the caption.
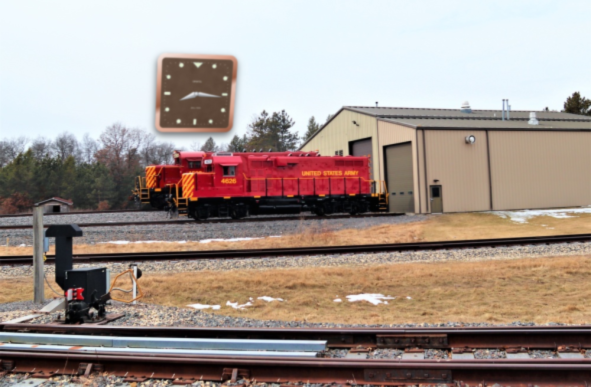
8:16
